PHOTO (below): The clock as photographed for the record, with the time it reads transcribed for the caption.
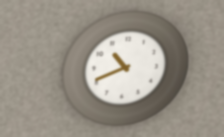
10:41
